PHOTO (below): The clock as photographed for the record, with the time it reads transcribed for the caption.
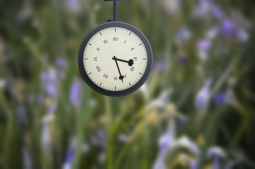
3:27
